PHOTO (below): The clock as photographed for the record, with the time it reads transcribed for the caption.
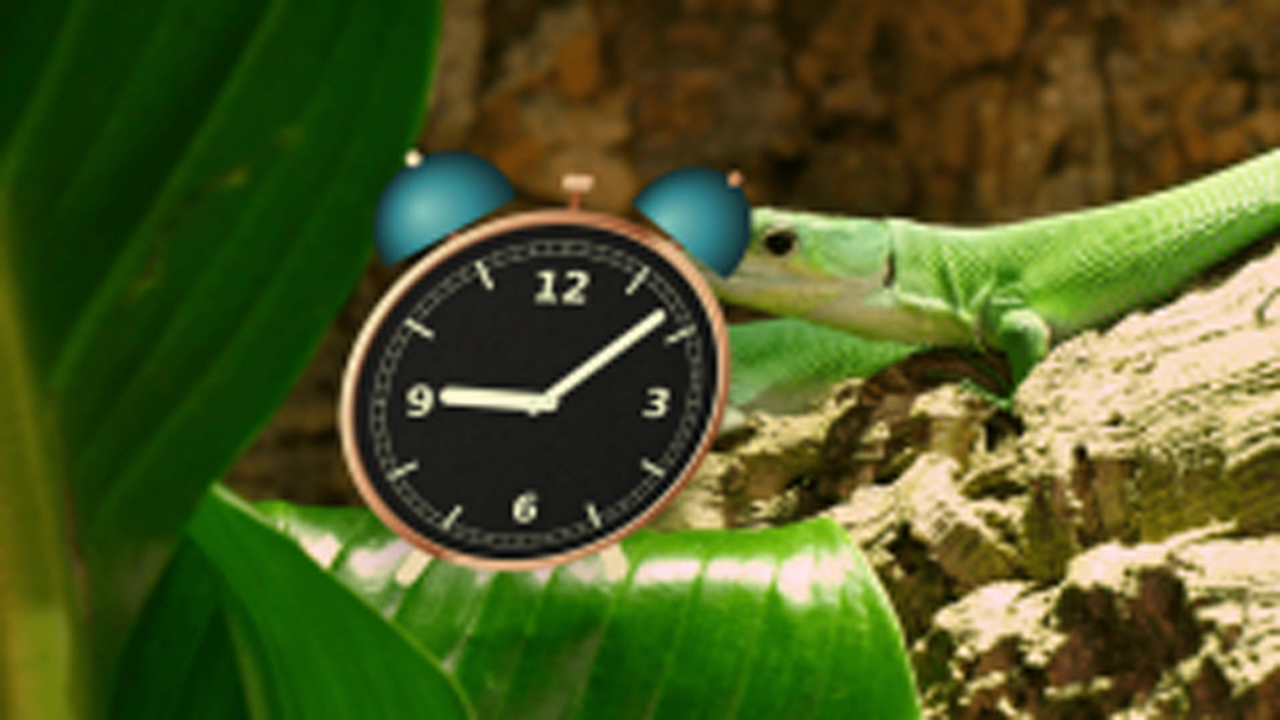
9:08
